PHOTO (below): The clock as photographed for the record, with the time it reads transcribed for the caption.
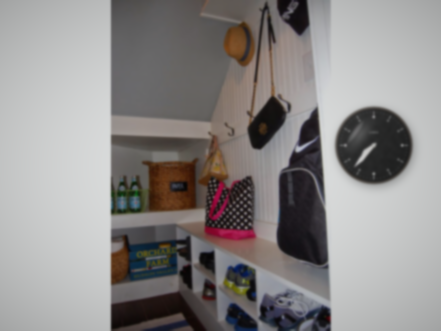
7:37
